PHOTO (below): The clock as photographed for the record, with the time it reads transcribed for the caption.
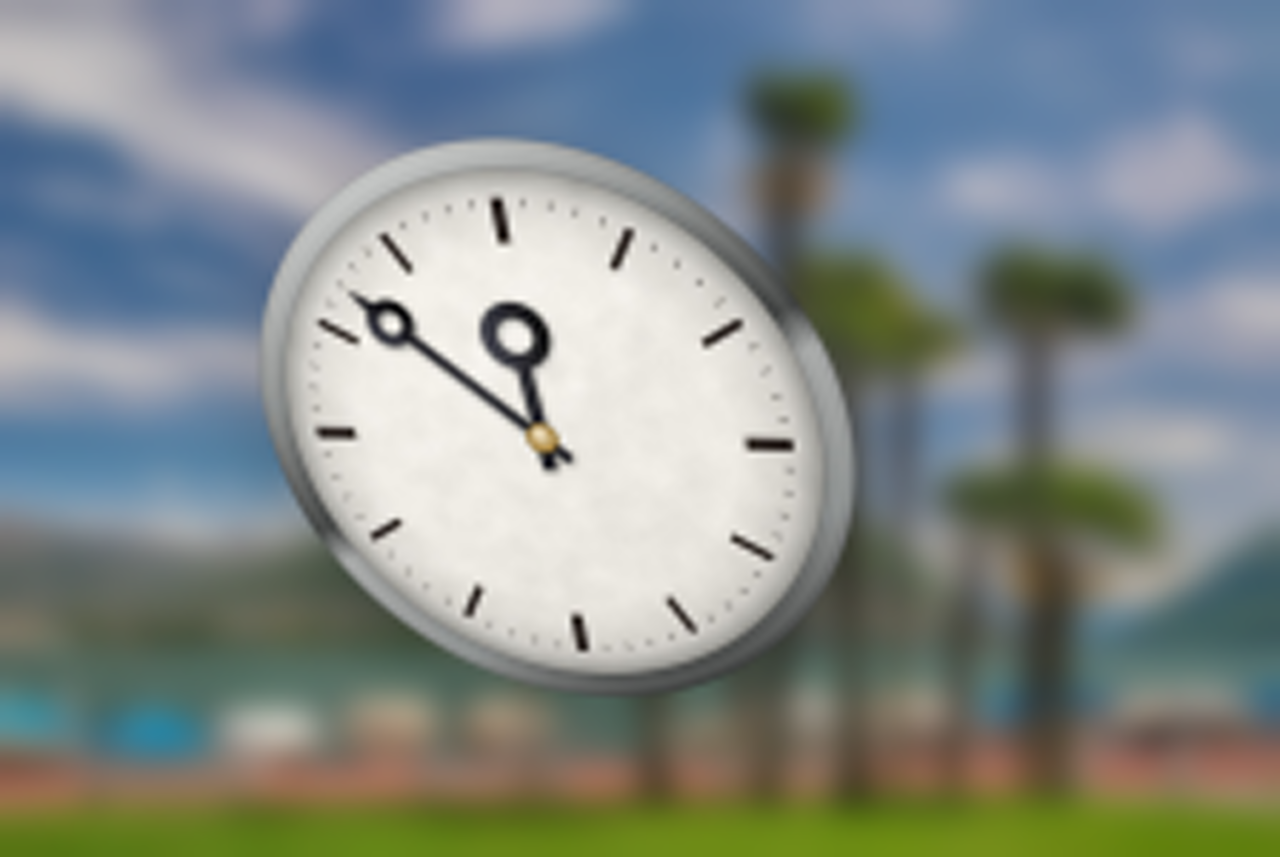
11:52
